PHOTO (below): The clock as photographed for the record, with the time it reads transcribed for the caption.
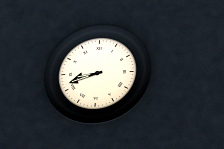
8:42
